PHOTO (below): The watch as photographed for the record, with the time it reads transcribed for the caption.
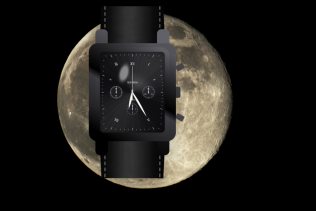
6:25
